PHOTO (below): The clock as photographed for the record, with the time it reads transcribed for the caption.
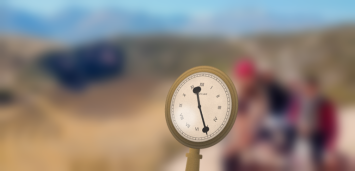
11:26
